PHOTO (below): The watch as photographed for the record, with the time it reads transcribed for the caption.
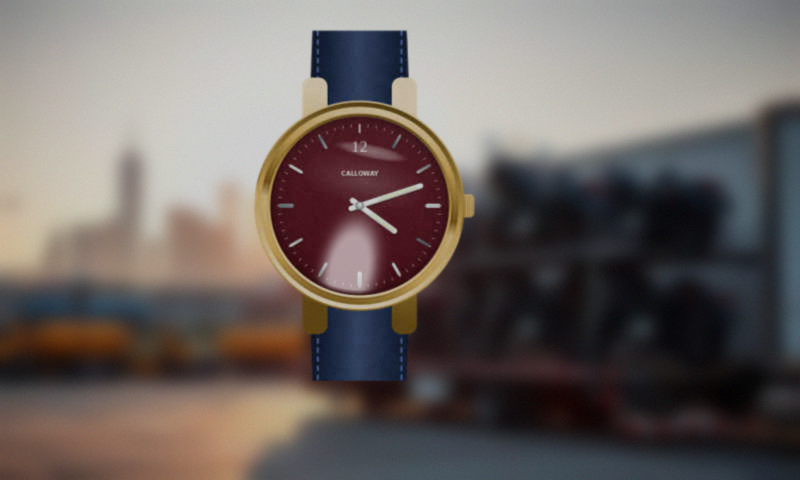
4:12
